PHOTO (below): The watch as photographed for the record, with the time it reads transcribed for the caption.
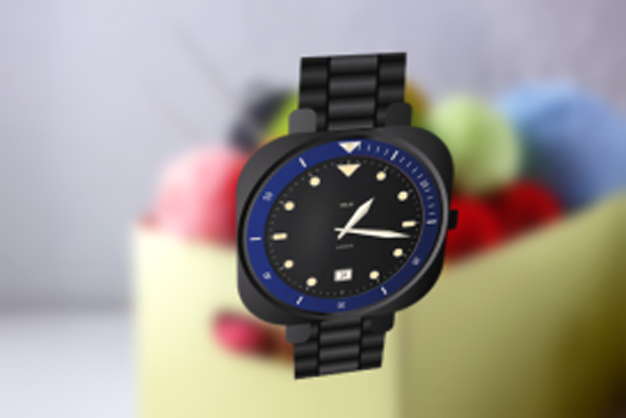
1:17
